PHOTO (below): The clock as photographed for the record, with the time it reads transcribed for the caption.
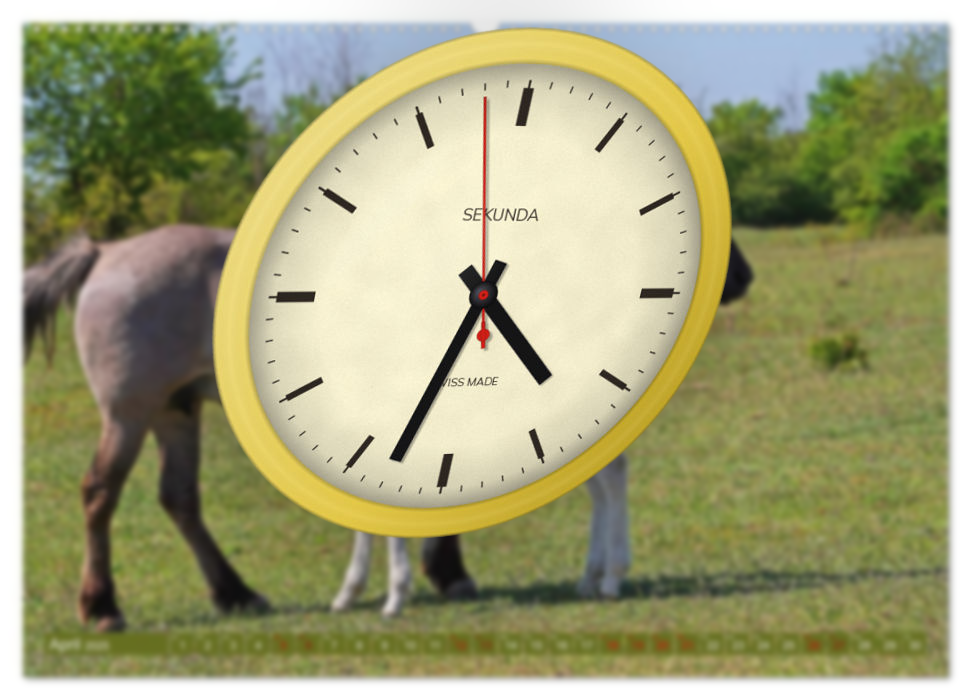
4:32:58
